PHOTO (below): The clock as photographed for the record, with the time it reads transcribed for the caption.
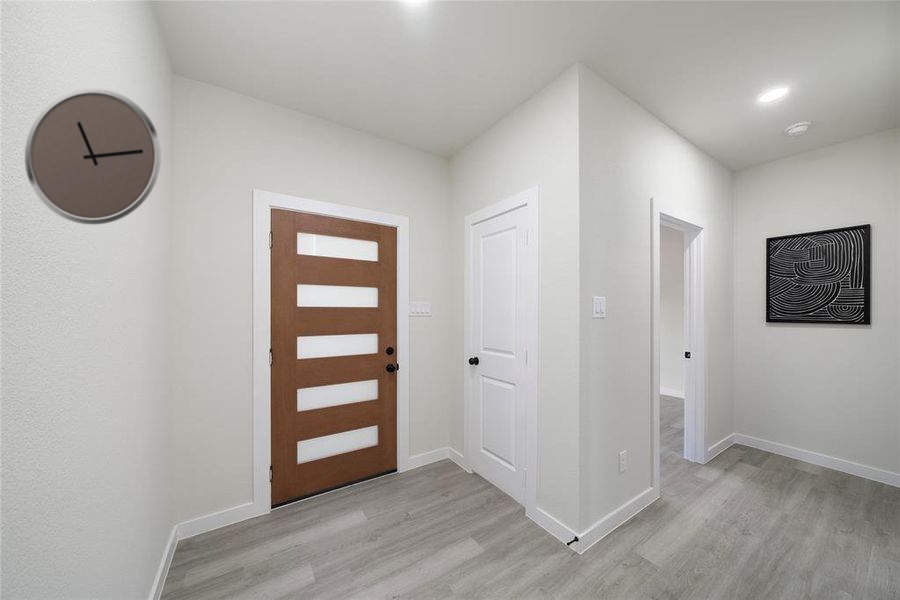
11:14
